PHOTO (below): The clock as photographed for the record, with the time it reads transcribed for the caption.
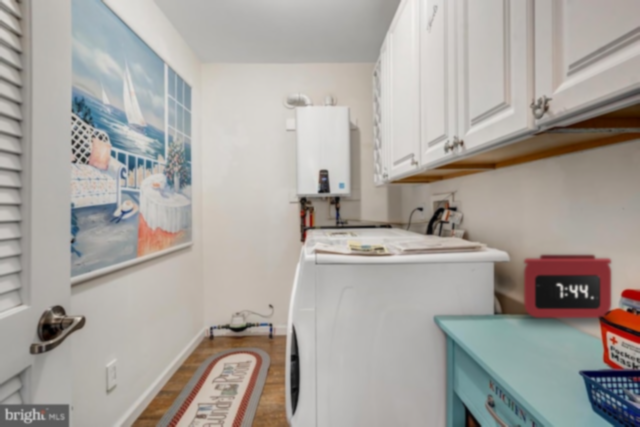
7:44
